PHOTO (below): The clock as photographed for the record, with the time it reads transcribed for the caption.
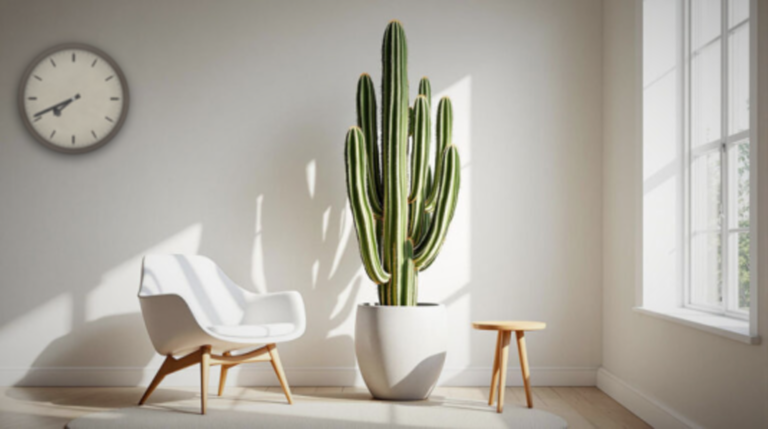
7:41
